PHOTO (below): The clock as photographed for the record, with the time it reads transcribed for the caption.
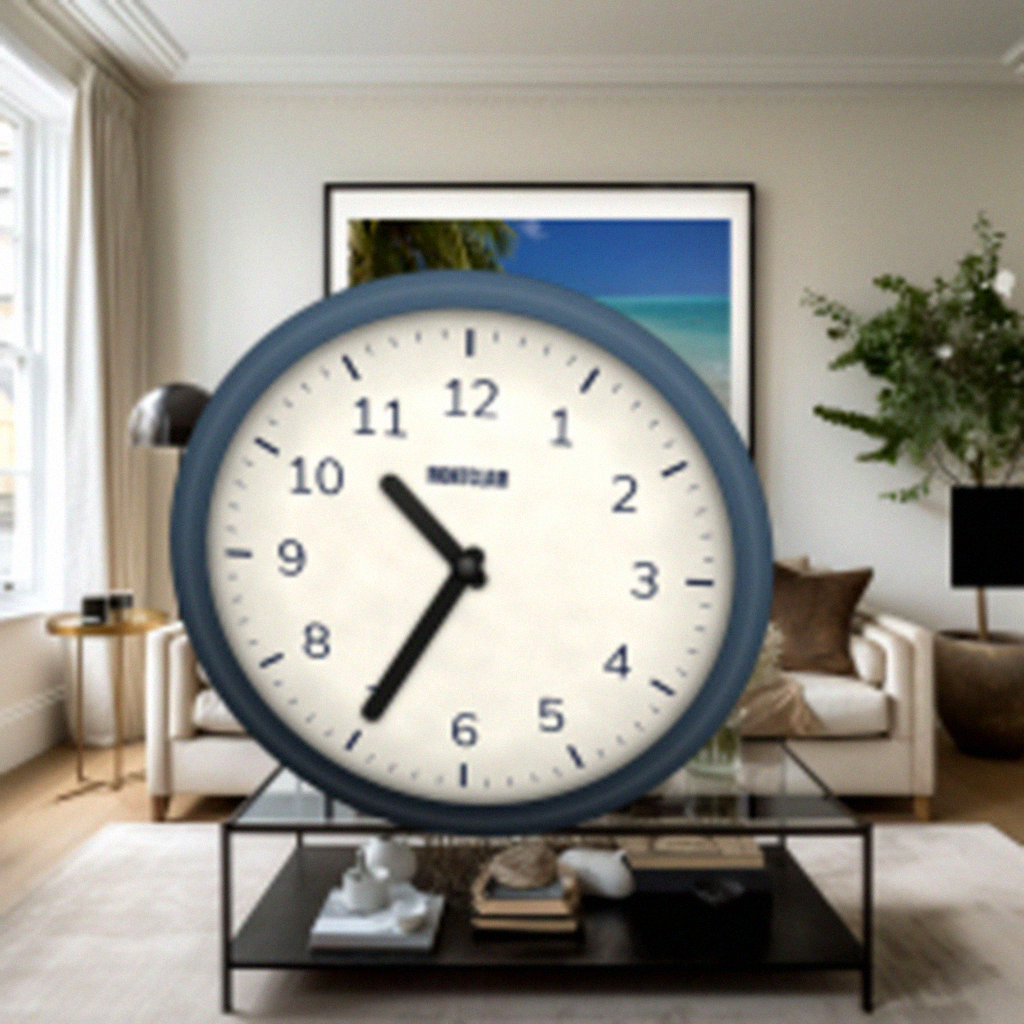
10:35
